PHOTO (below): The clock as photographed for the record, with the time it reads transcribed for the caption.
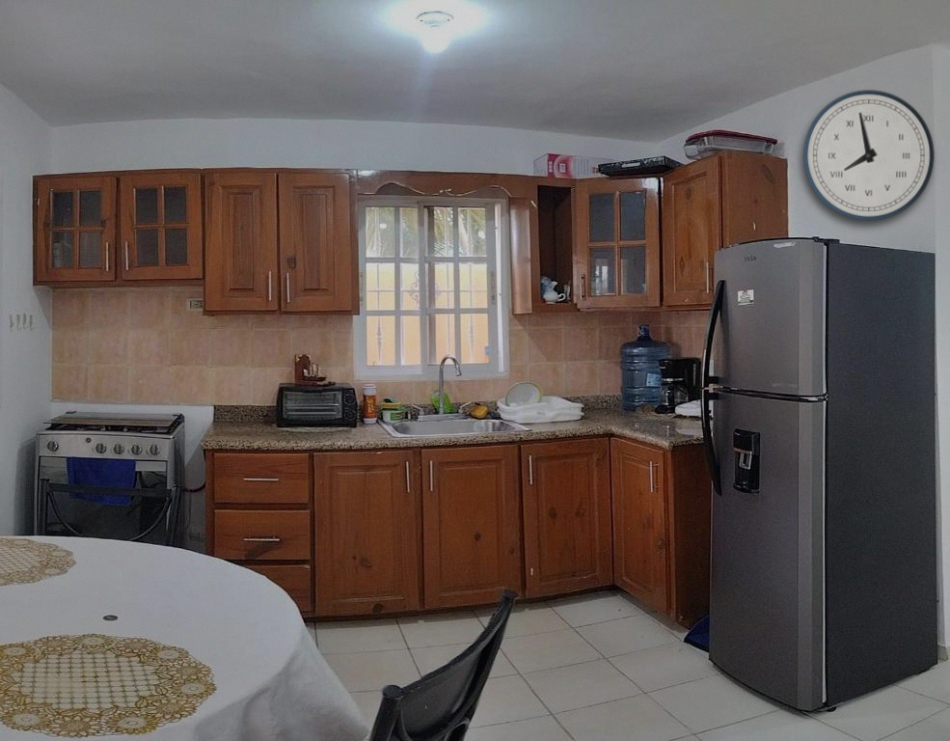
7:58
